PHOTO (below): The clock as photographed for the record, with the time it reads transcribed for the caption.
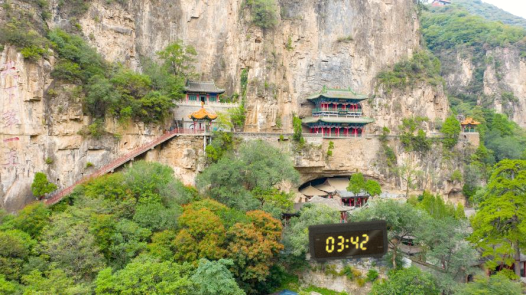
3:42
